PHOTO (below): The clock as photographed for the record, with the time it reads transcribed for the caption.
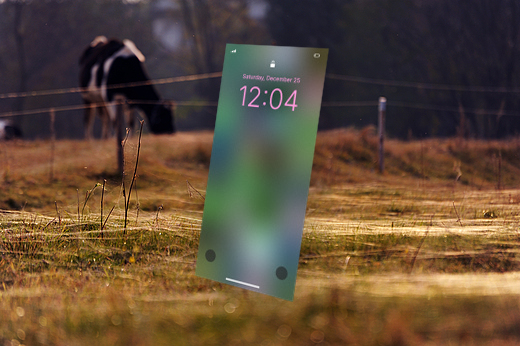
12:04
